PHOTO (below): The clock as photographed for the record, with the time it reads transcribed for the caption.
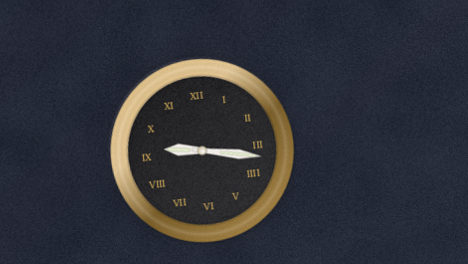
9:17
